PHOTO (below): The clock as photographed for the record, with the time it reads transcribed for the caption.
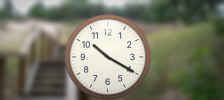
10:20
